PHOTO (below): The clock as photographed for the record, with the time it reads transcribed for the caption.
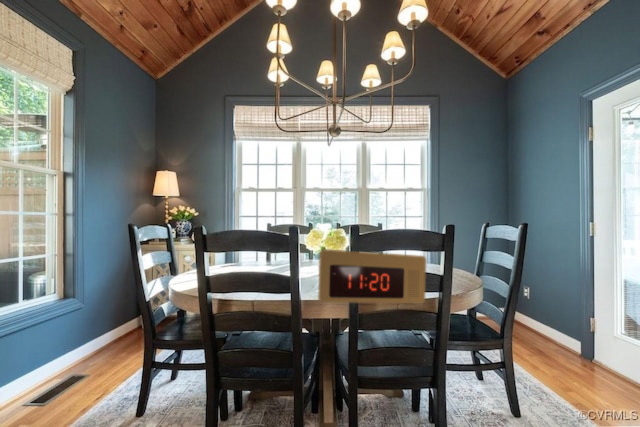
11:20
